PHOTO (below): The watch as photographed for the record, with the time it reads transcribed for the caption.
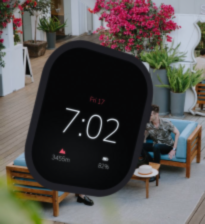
7:02
